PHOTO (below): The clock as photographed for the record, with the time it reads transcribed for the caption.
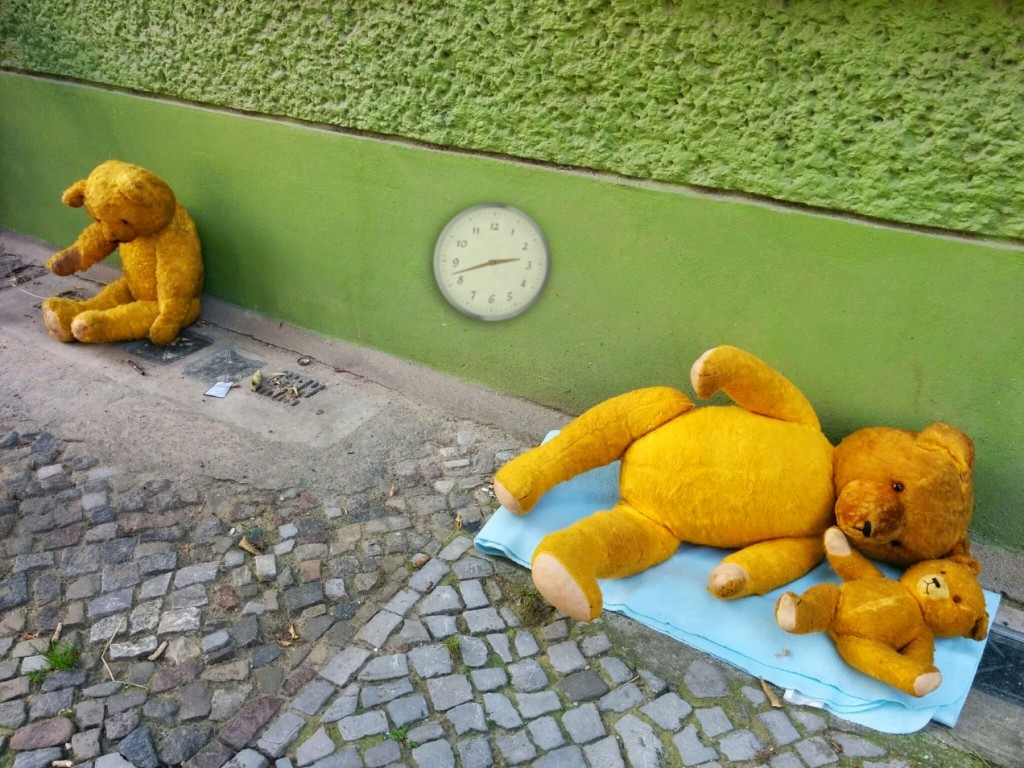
2:42
